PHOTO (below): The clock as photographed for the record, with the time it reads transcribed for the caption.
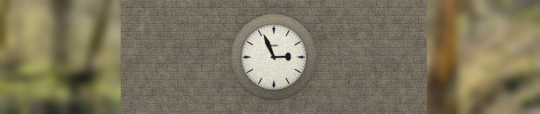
2:56
